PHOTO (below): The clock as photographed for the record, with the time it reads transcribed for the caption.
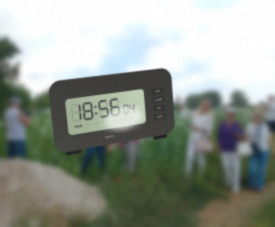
18:56:04
